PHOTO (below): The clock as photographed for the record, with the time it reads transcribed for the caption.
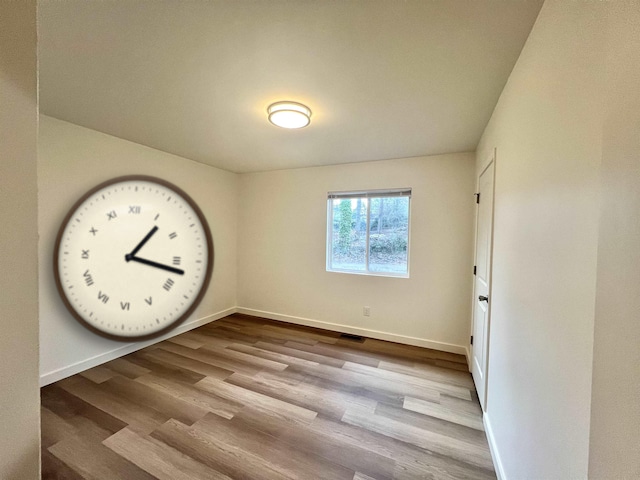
1:17
